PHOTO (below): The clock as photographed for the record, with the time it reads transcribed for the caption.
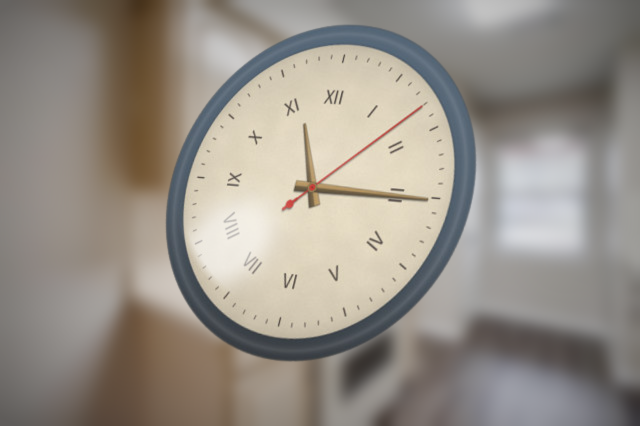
11:15:08
